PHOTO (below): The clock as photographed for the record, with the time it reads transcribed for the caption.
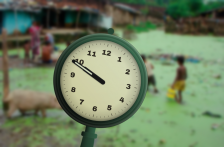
9:49
